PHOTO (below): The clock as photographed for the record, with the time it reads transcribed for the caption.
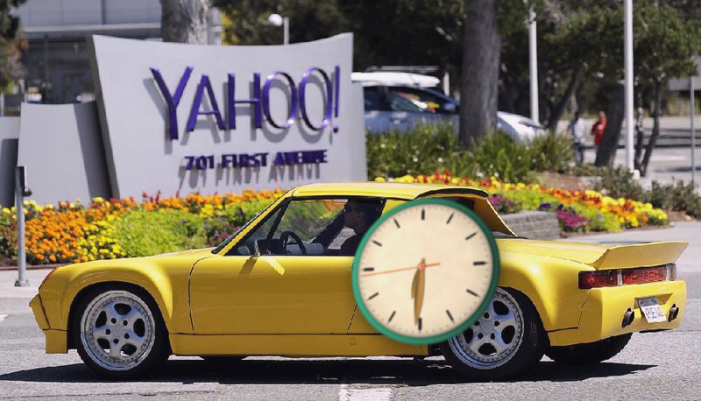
6:30:44
